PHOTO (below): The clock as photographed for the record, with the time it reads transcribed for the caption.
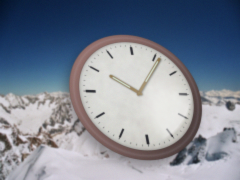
10:06
